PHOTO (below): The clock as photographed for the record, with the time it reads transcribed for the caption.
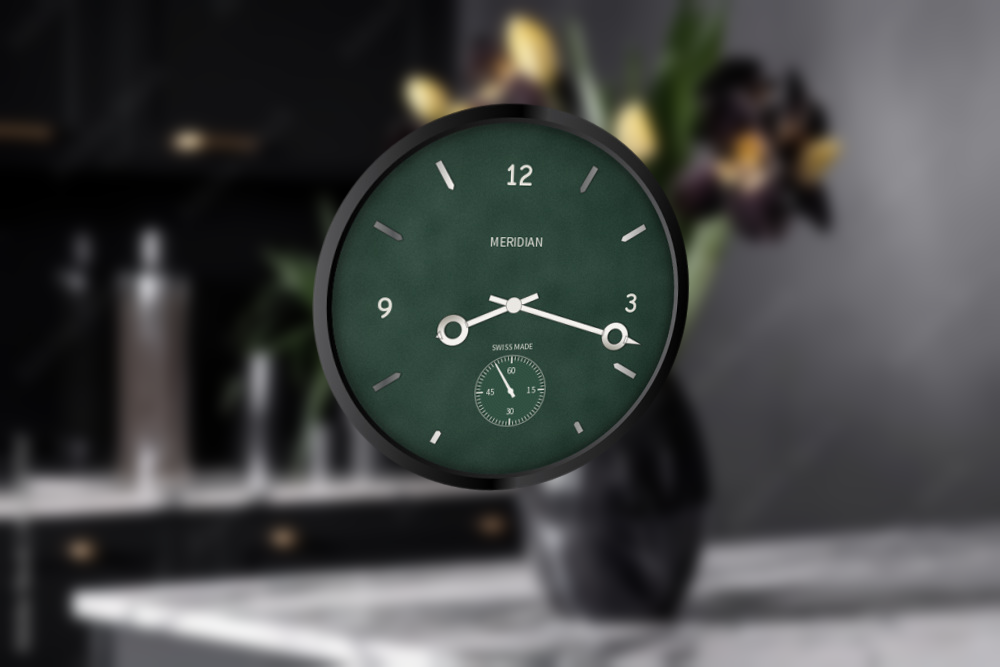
8:17:55
